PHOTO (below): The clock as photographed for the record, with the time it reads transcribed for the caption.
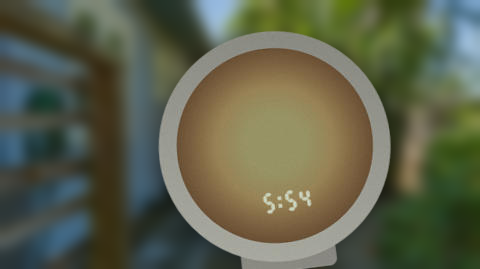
5:54
